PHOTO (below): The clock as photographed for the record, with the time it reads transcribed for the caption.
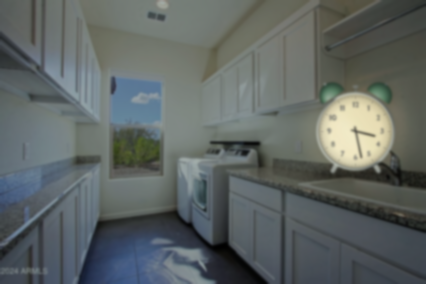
3:28
